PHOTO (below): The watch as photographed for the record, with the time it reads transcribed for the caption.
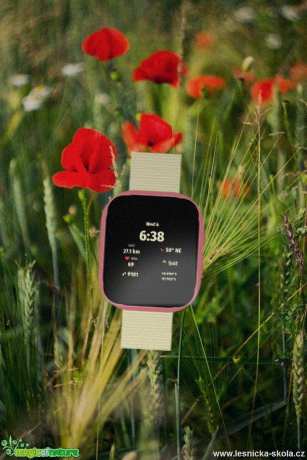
6:38
